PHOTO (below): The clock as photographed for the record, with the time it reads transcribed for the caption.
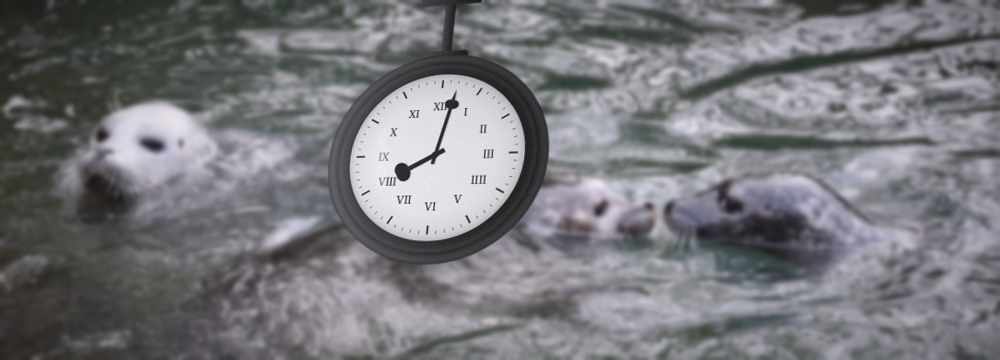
8:02
